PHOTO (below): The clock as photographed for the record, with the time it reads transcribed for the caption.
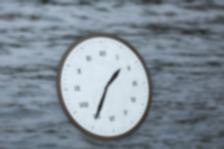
1:35
